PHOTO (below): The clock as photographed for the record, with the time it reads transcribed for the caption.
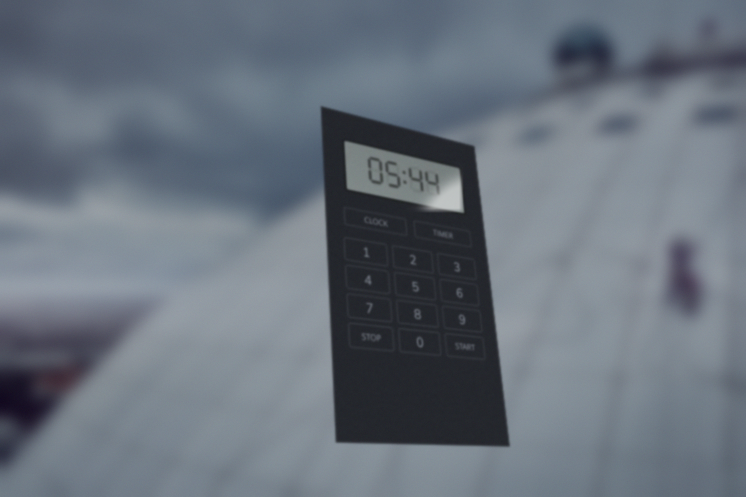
5:44
